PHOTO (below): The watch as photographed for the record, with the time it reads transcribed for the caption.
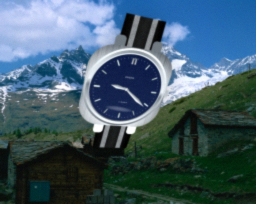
9:21
